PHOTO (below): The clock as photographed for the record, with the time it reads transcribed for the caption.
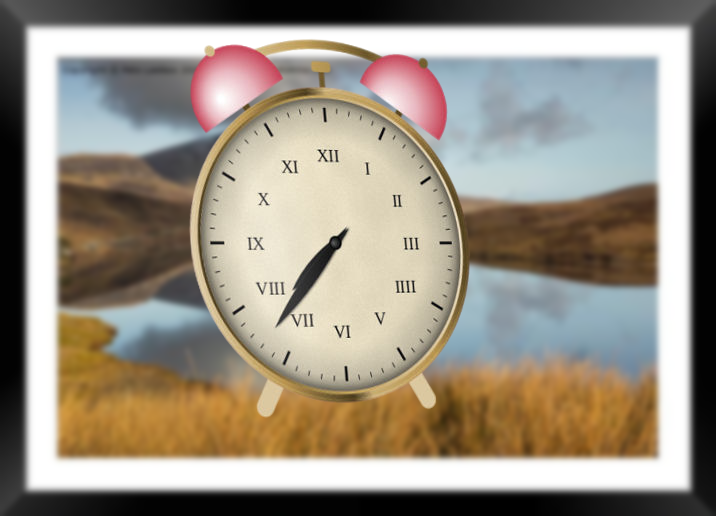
7:37
